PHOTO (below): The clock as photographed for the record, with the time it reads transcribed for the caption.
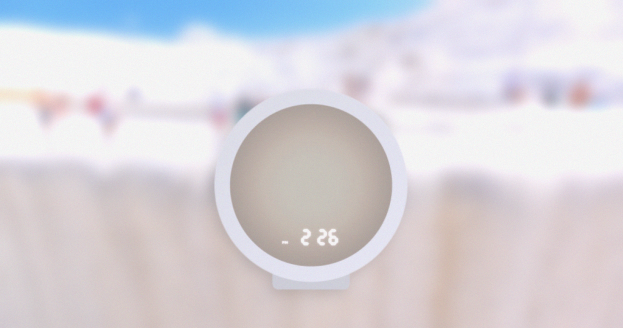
2:26
